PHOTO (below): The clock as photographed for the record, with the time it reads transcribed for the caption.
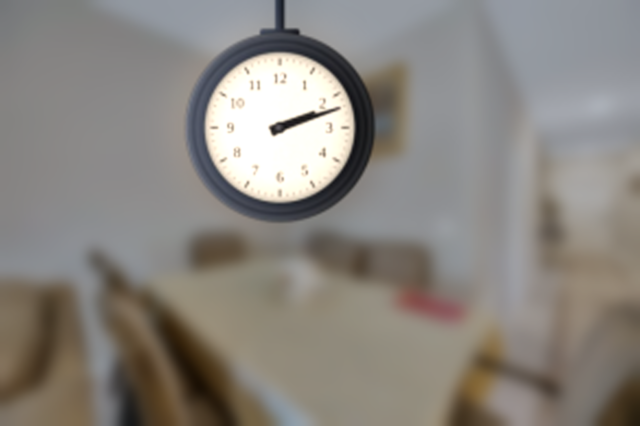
2:12
